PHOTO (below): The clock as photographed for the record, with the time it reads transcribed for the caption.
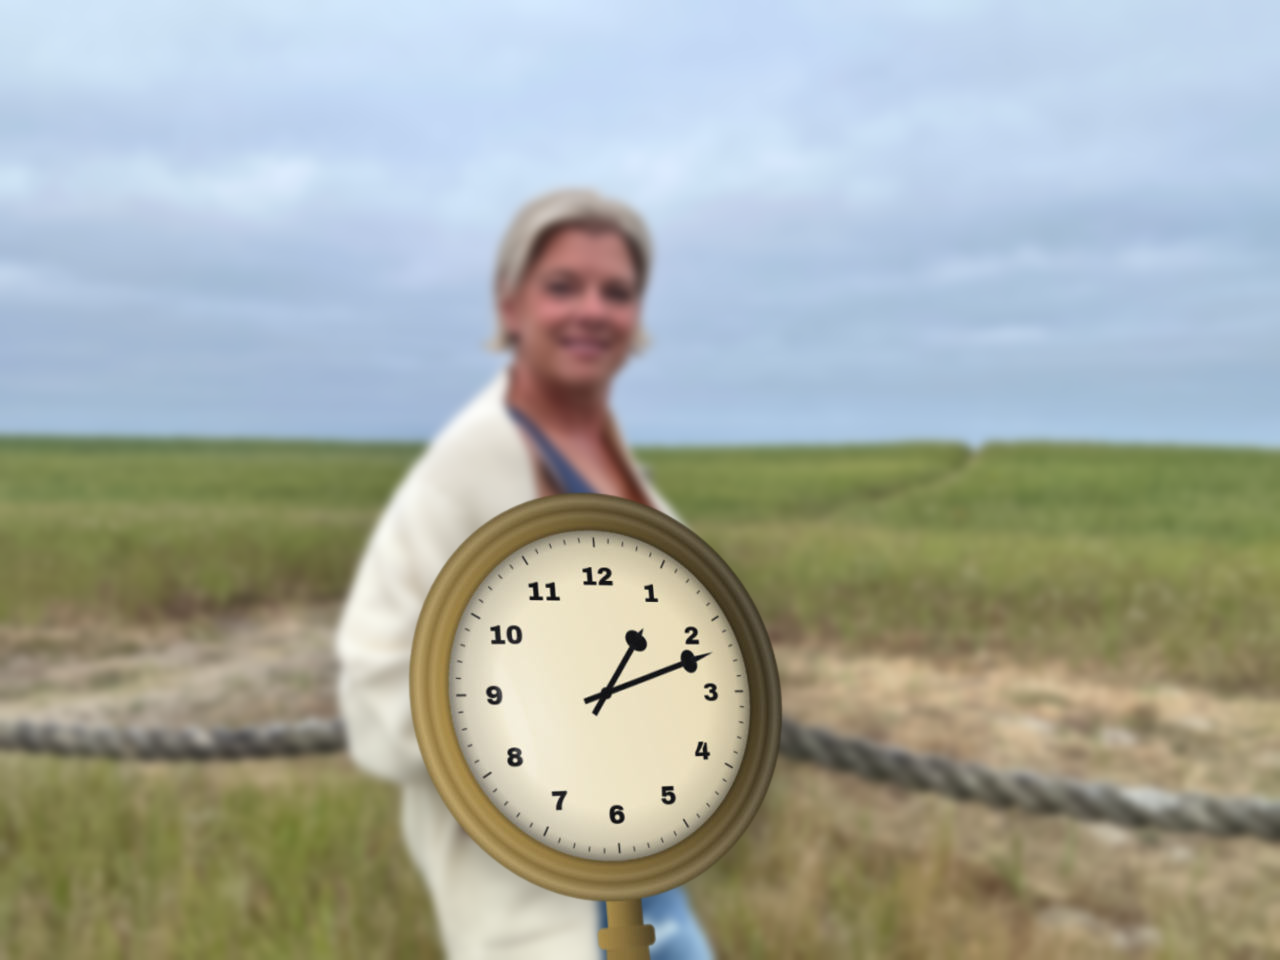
1:12
